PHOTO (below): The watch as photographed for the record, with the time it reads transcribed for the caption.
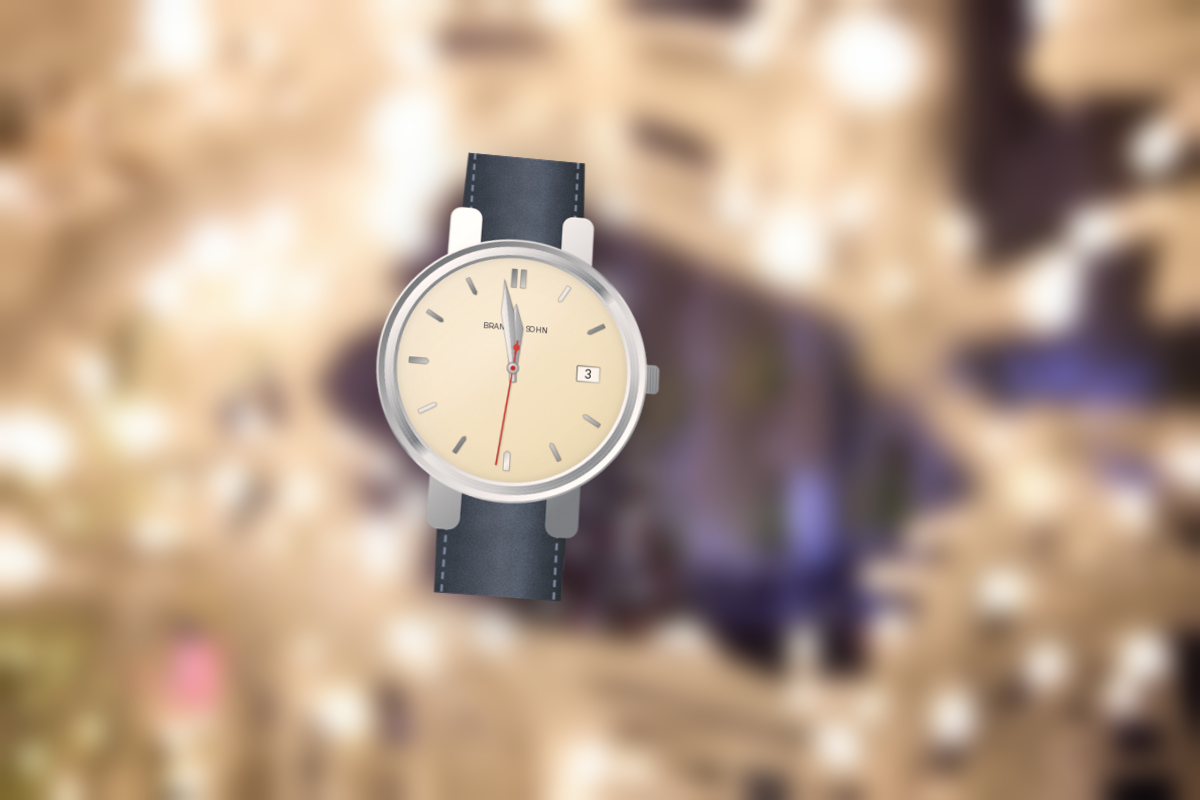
11:58:31
